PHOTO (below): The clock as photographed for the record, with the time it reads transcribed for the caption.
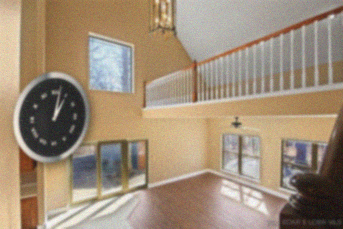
1:02
